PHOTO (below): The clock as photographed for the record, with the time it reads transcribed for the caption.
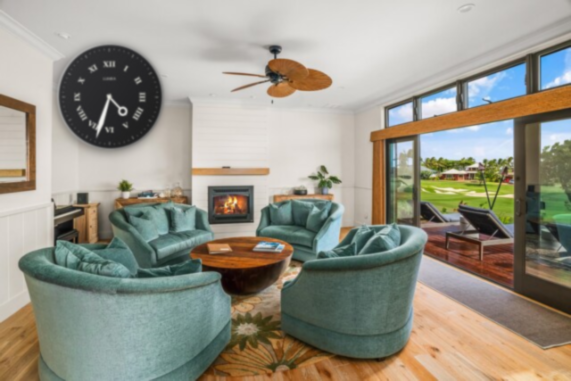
4:33
